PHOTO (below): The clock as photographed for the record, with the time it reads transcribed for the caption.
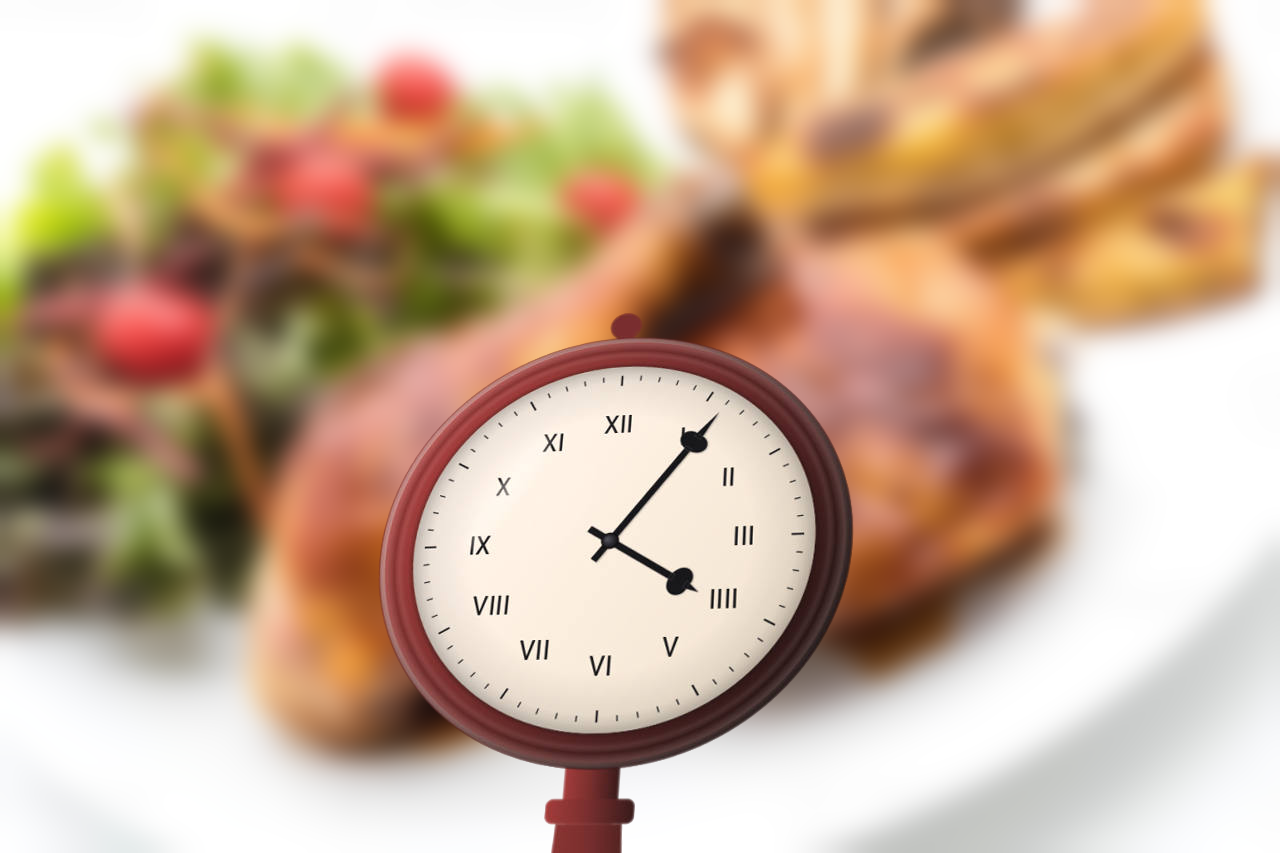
4:06
